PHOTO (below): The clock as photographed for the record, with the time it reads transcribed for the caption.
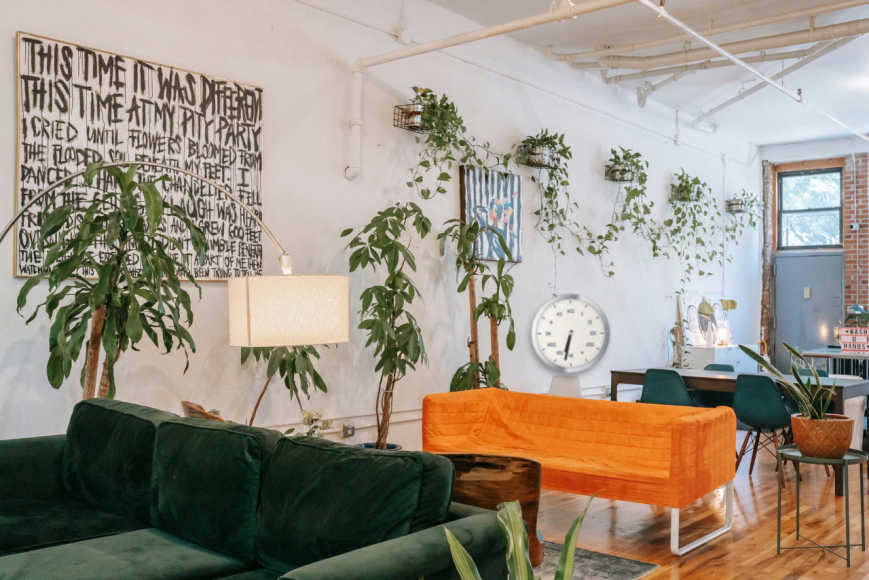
6:32
